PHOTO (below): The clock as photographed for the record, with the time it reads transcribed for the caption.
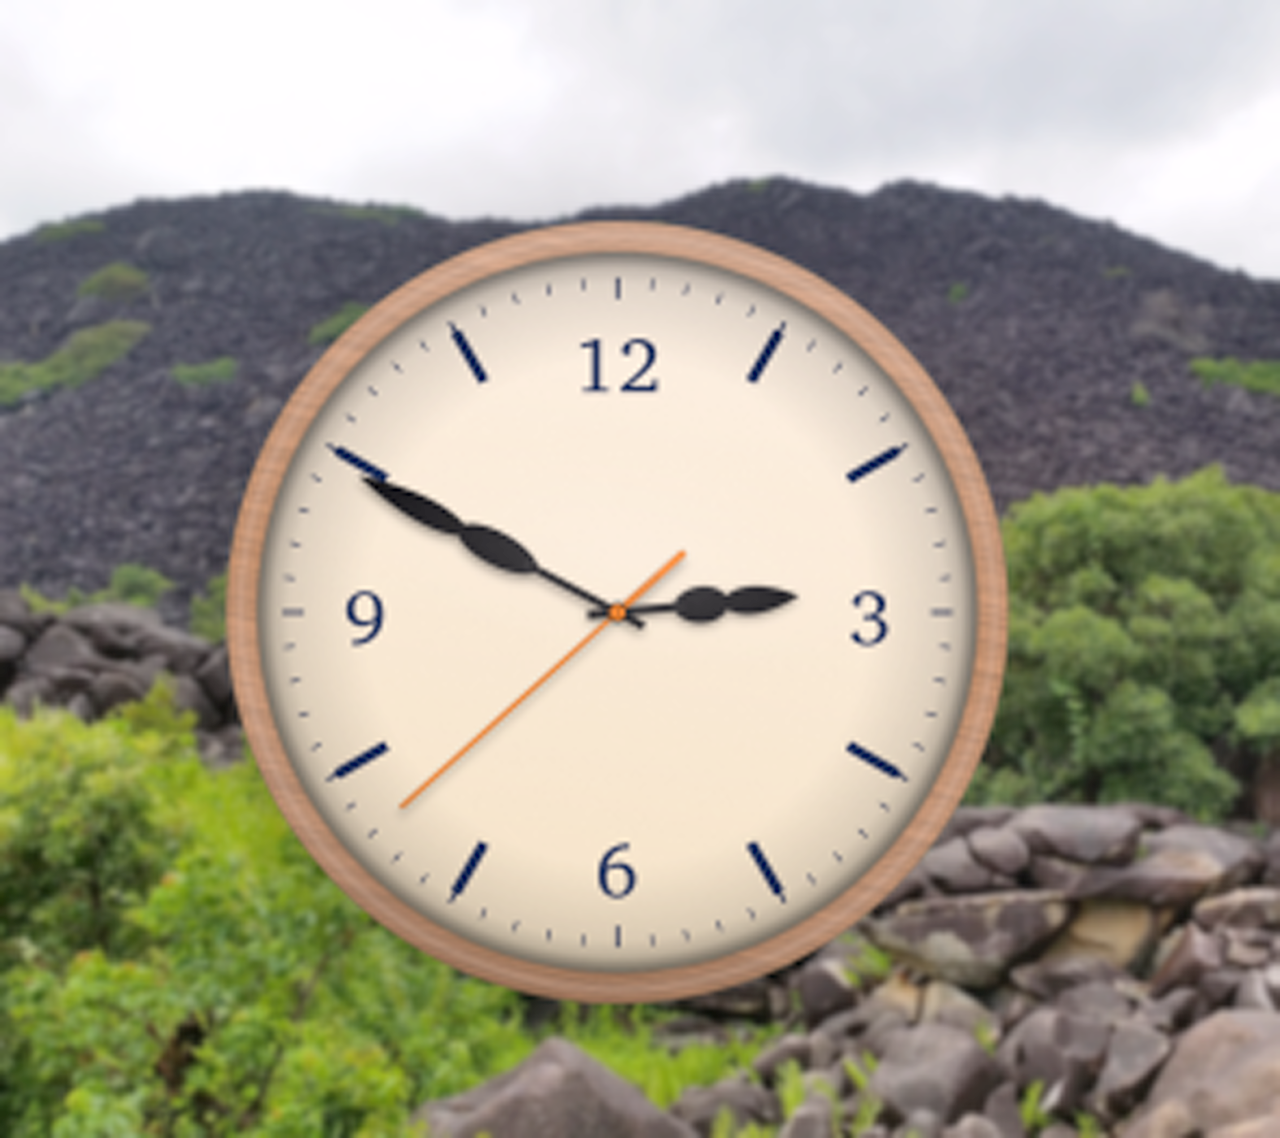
2:49:38
